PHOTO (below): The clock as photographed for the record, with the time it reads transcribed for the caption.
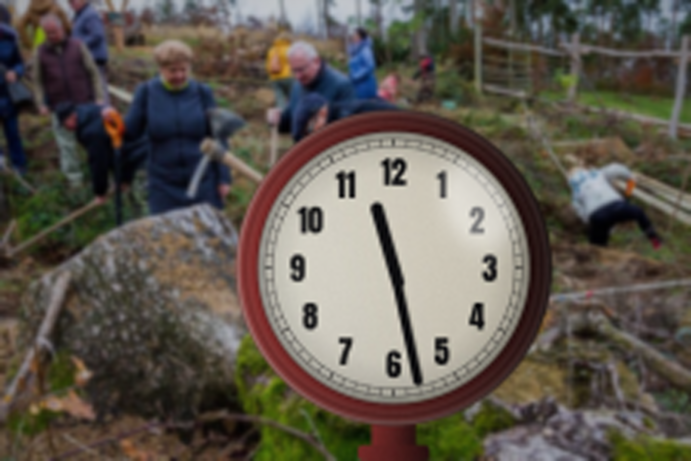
11:28
